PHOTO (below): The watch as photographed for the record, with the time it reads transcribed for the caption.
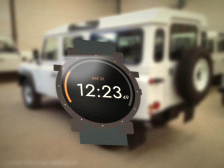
12:23
